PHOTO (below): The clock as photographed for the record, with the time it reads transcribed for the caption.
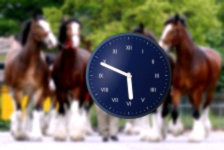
5:49
